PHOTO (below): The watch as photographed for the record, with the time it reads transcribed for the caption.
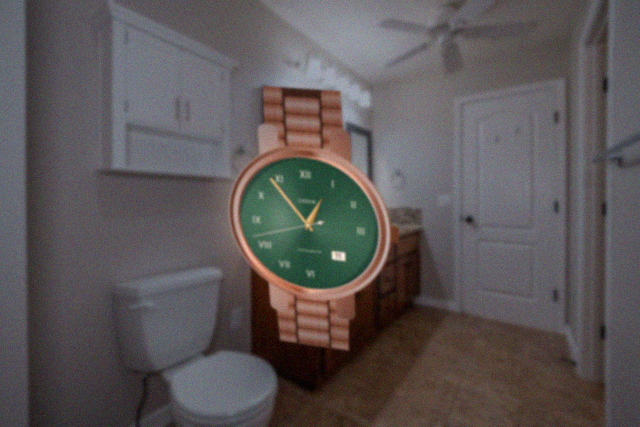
12:53:42
